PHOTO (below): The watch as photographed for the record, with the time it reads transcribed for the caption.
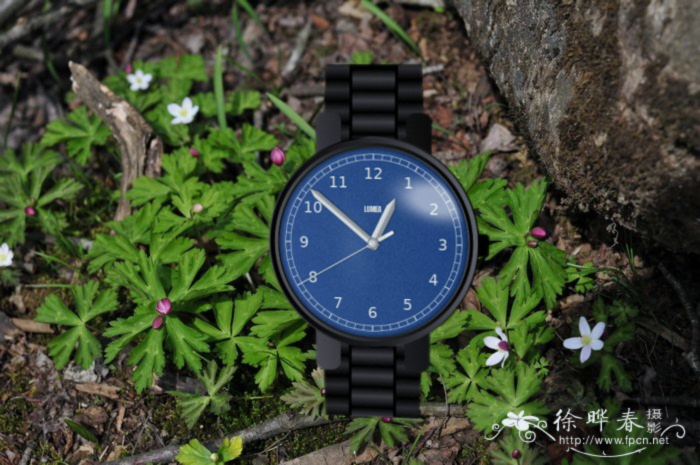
12:51:40
